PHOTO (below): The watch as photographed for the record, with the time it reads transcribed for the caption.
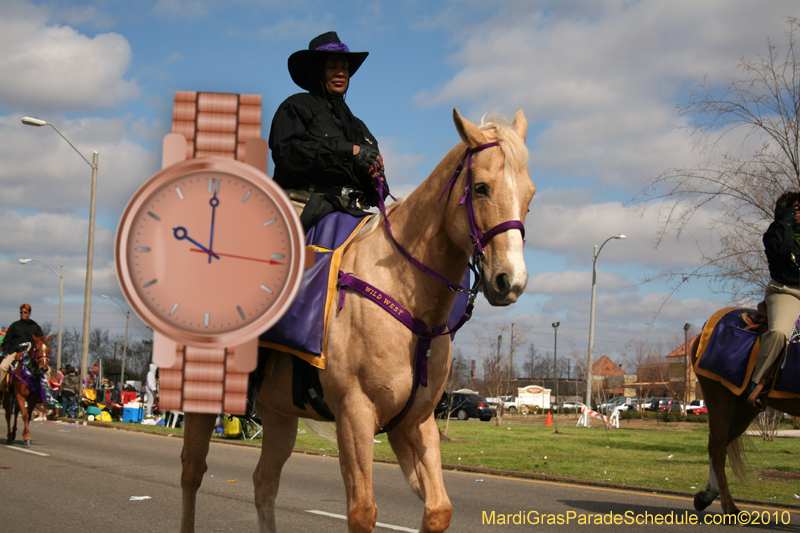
10:00:16
